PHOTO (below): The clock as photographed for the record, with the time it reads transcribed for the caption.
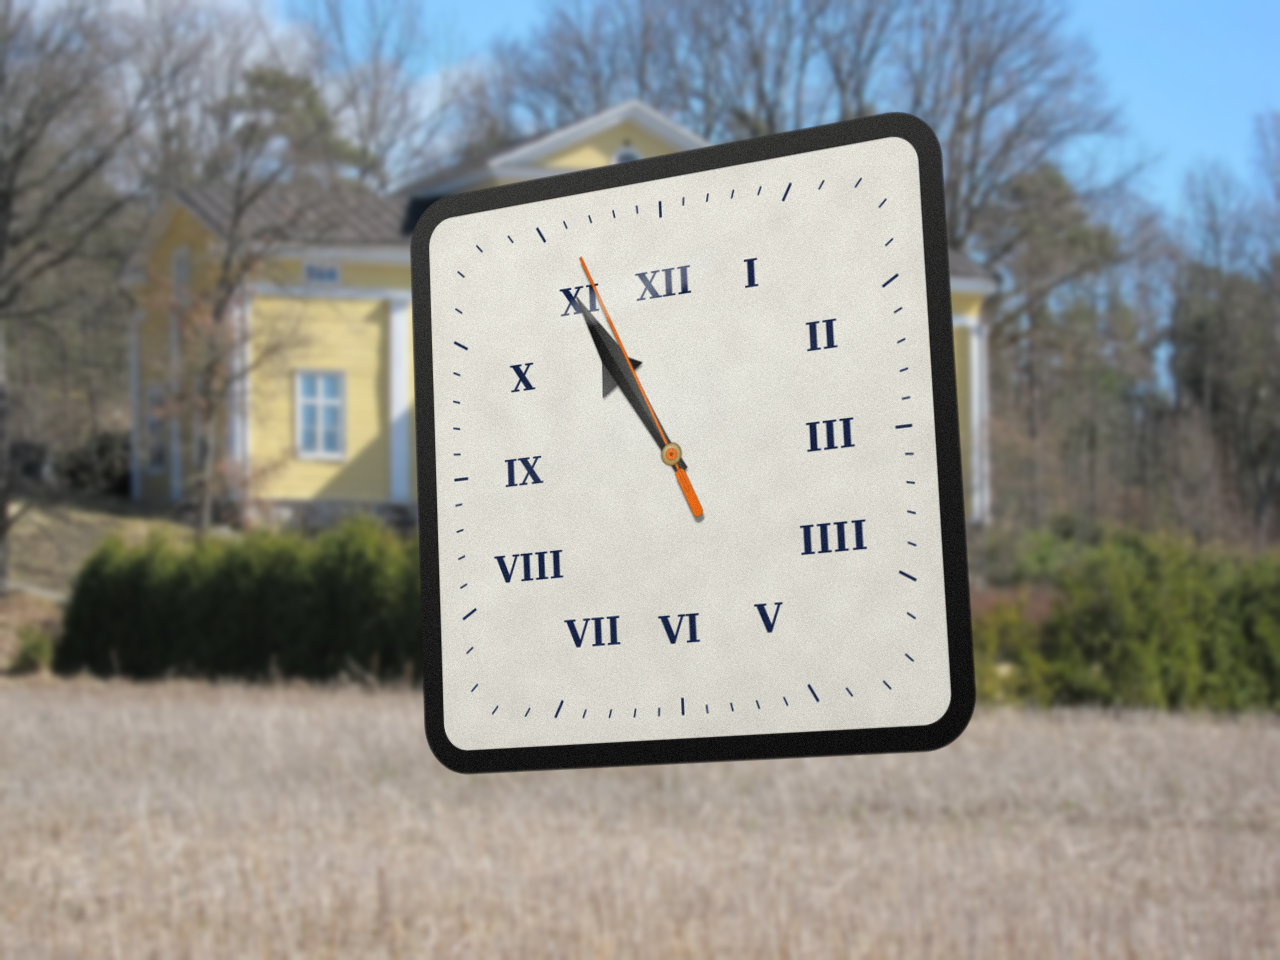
10:54:56
